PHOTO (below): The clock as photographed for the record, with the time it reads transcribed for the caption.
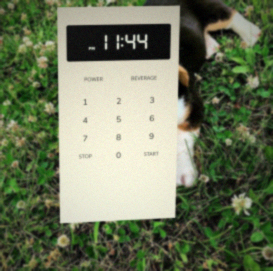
11:44
